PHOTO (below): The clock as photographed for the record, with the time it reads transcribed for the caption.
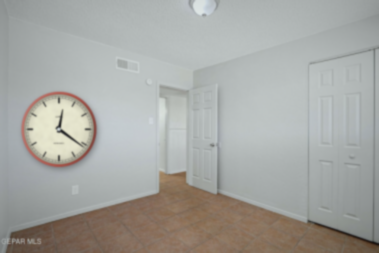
12:21
